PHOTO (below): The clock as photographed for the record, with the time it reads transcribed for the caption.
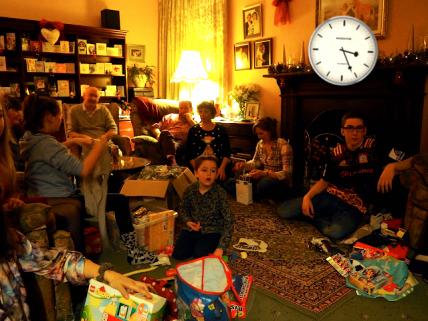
3:26
